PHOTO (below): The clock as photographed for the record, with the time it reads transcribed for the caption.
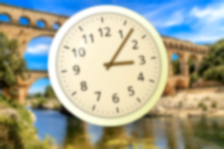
3:07
